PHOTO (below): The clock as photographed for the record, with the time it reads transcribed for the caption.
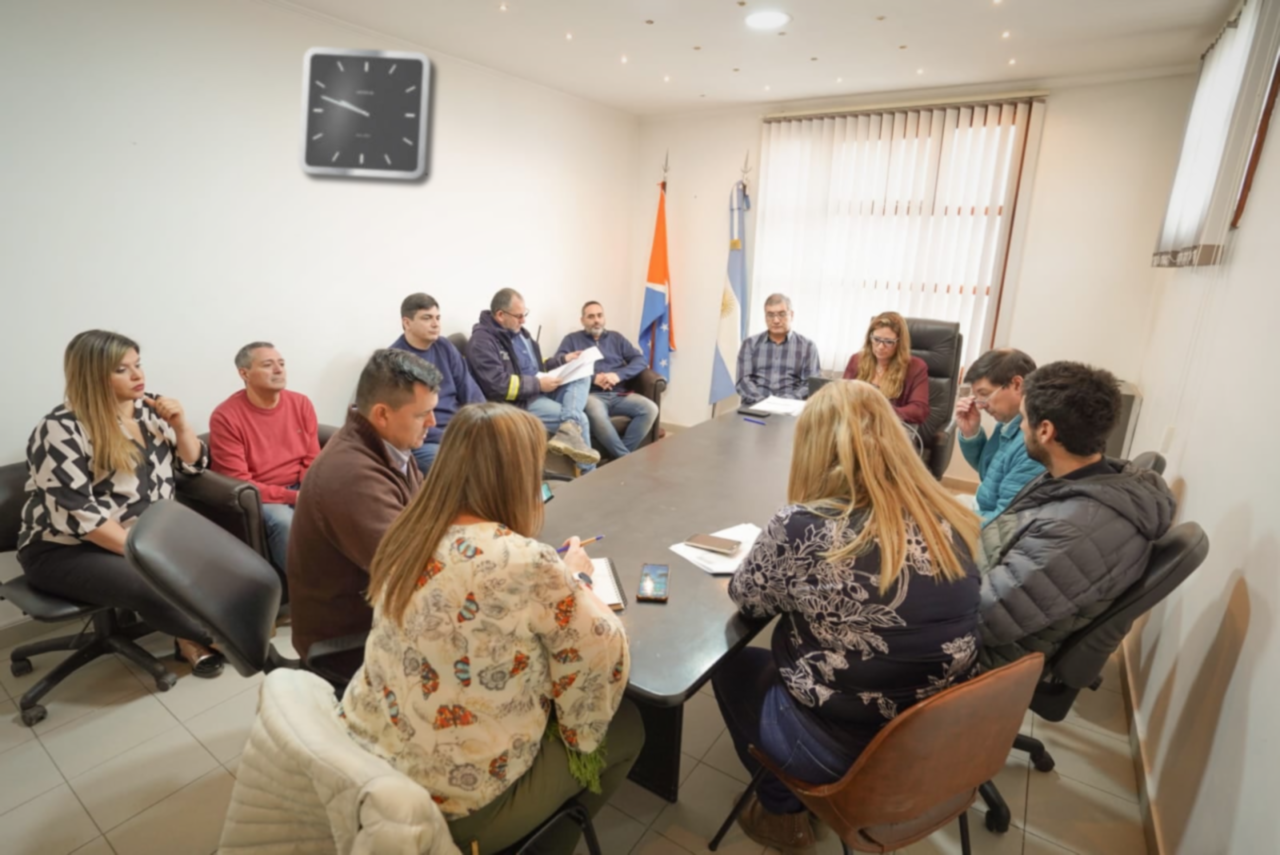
9:48
